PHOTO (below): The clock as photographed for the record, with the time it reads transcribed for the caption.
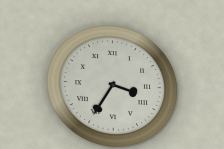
3:35
